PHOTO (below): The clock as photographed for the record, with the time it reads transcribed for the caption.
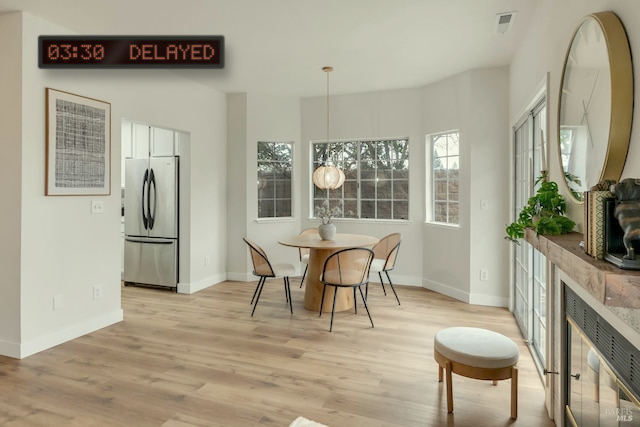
3:30
